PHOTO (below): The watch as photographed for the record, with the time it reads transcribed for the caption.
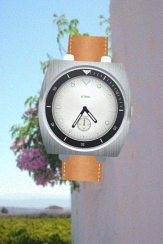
4:35
